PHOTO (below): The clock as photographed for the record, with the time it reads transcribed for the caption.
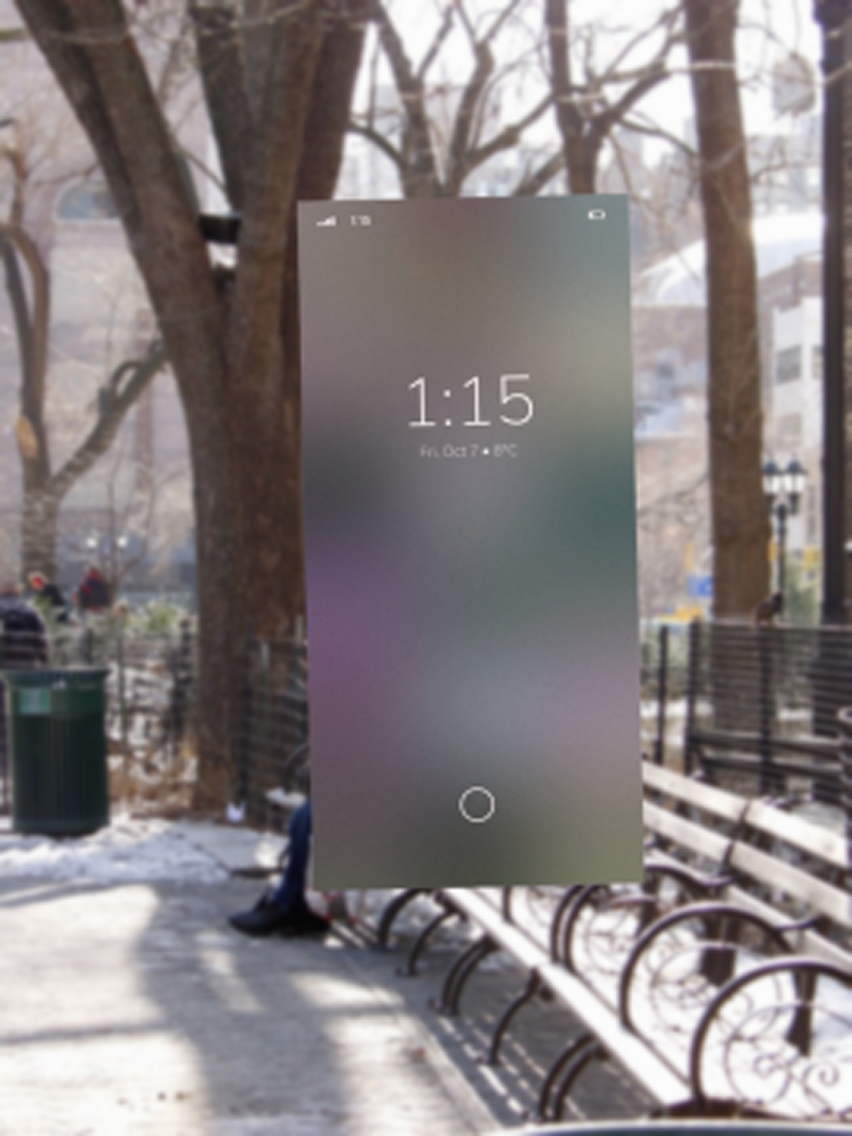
1:15
